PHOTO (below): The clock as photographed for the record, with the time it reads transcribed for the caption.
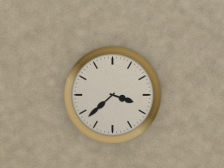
3:38
